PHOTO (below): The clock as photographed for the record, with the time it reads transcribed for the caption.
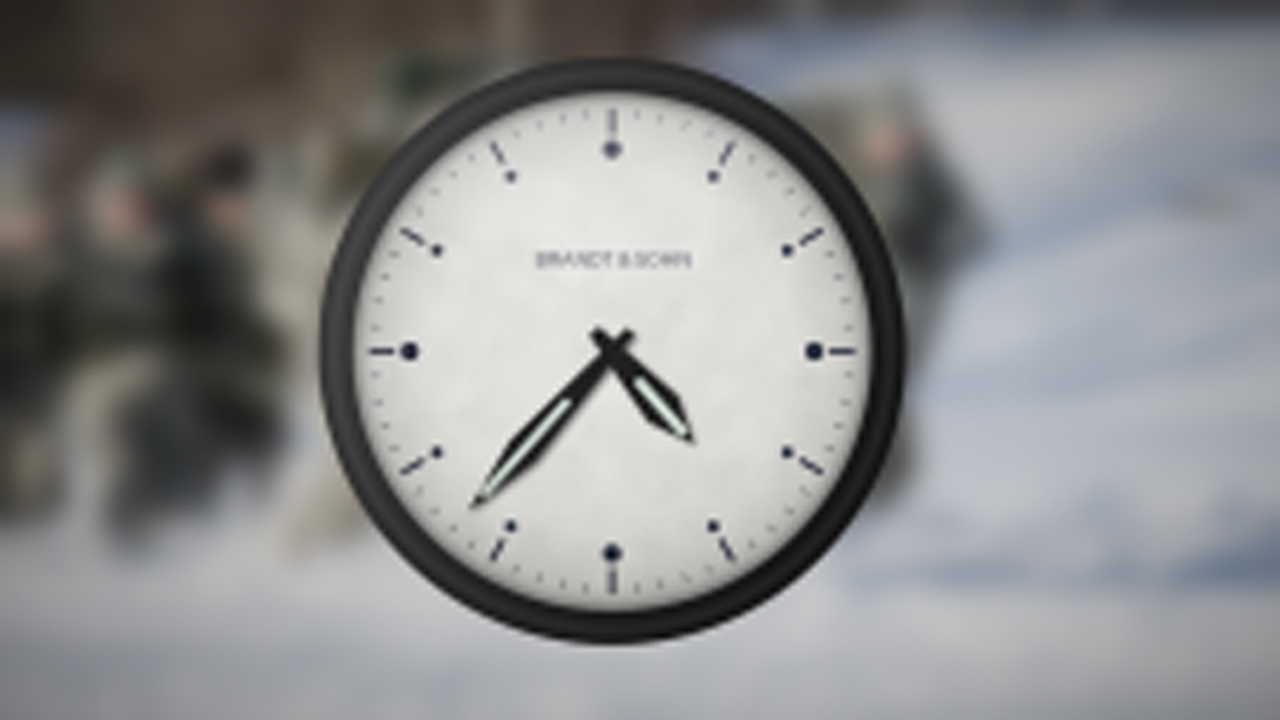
4:37
